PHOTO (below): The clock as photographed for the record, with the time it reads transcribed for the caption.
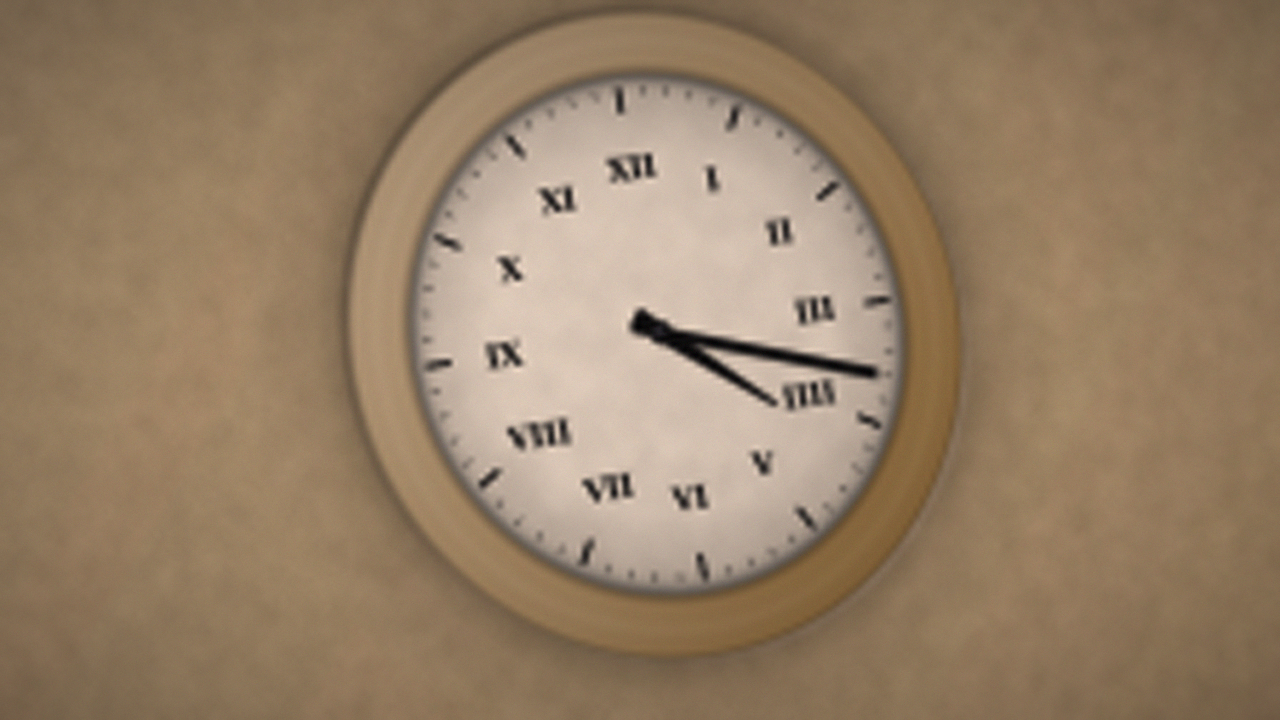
4:18
